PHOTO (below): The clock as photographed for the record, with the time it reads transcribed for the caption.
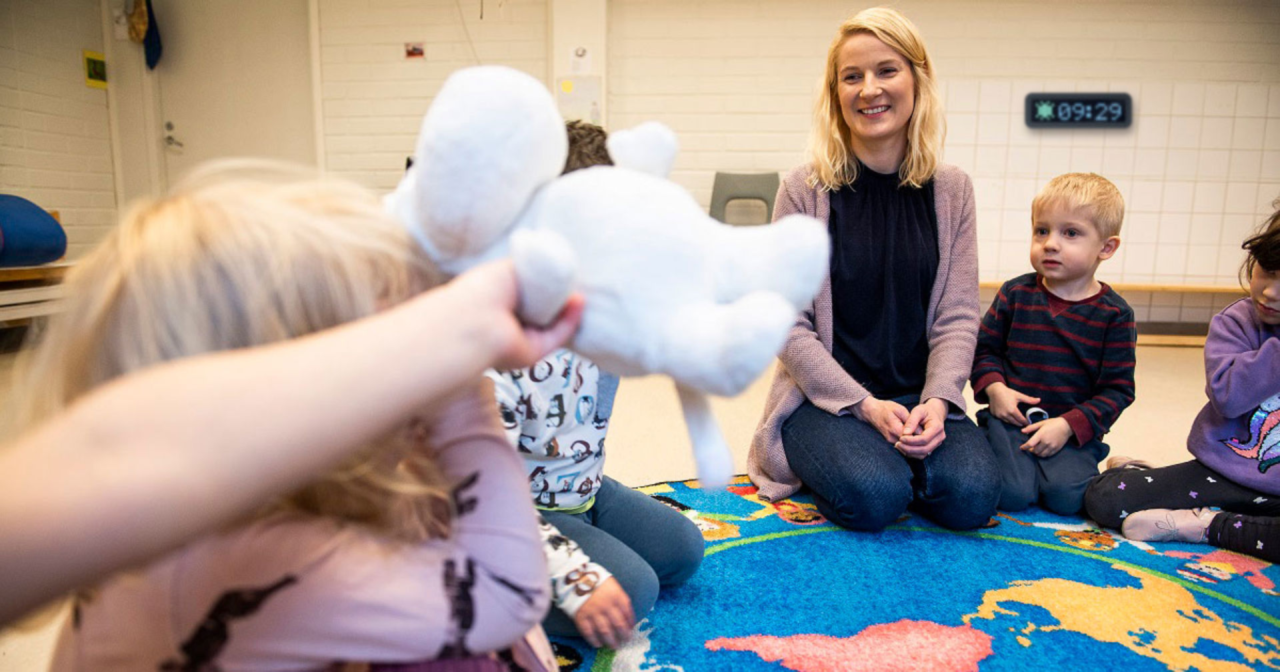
9:29
